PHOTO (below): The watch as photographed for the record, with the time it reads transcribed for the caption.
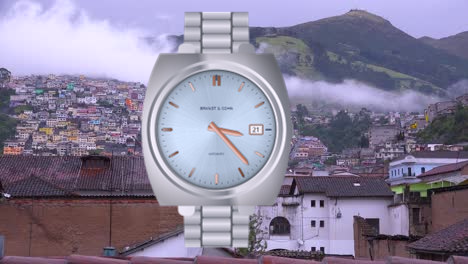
3:23
